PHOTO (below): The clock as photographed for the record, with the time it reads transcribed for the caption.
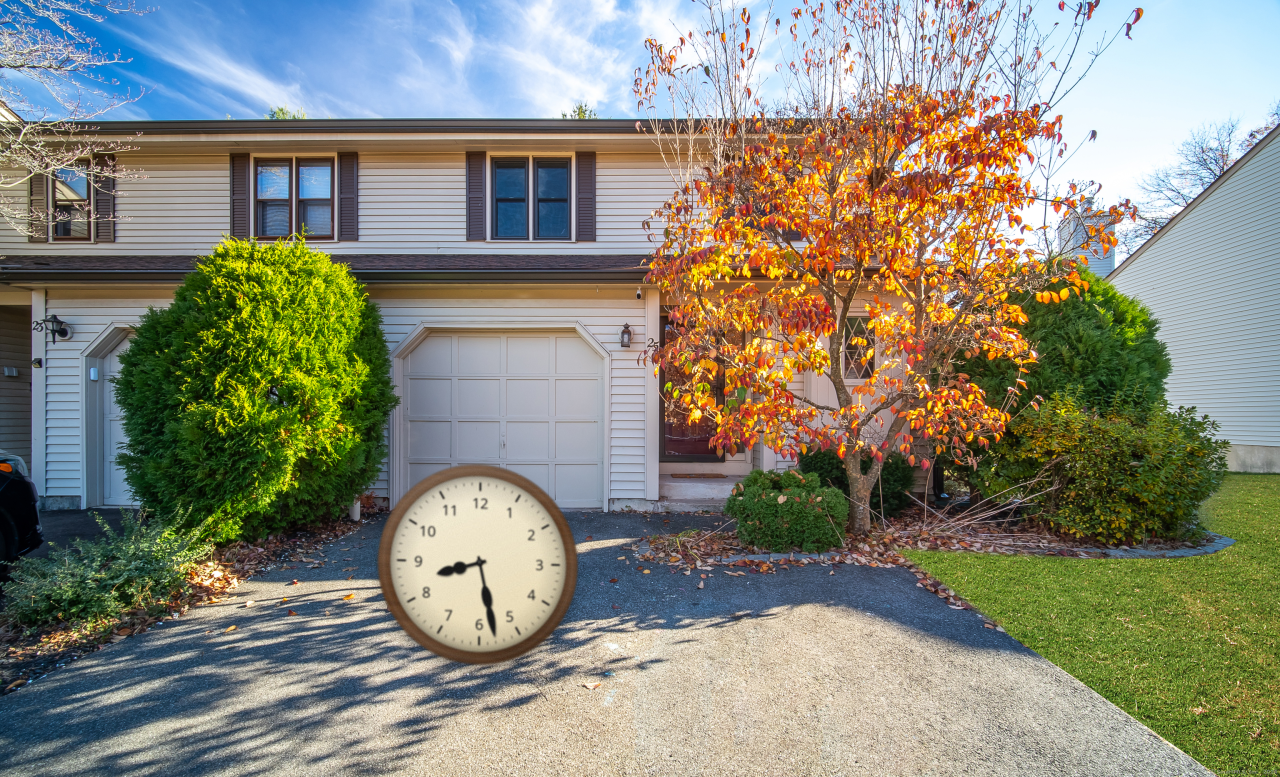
8:28
